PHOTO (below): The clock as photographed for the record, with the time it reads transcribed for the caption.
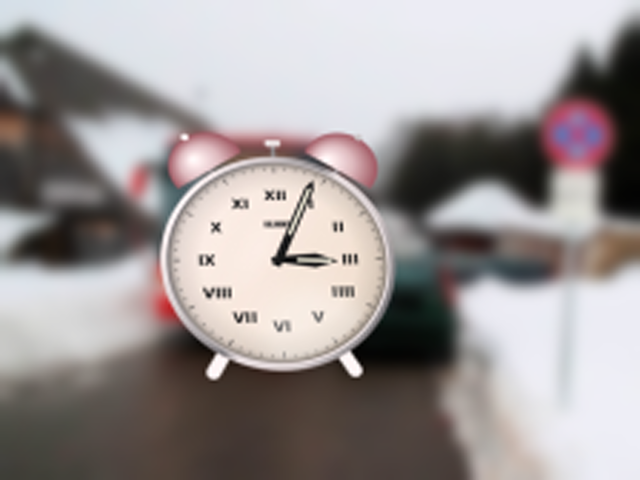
3:04
